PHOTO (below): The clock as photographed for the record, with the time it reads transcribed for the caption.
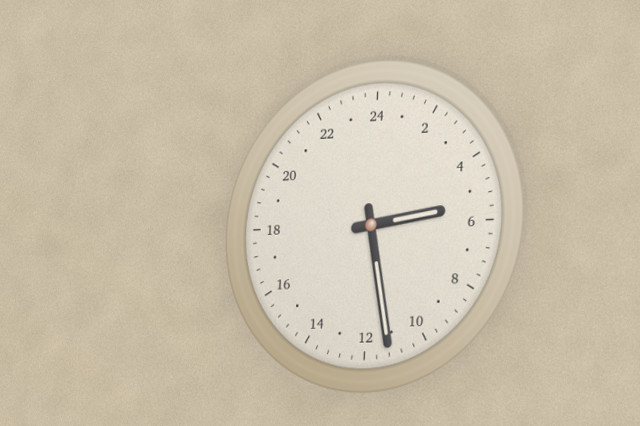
5:28
